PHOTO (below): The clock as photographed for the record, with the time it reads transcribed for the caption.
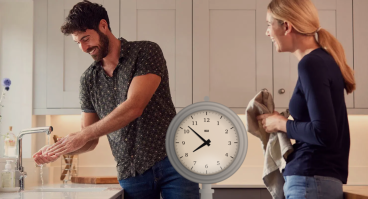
7:52
